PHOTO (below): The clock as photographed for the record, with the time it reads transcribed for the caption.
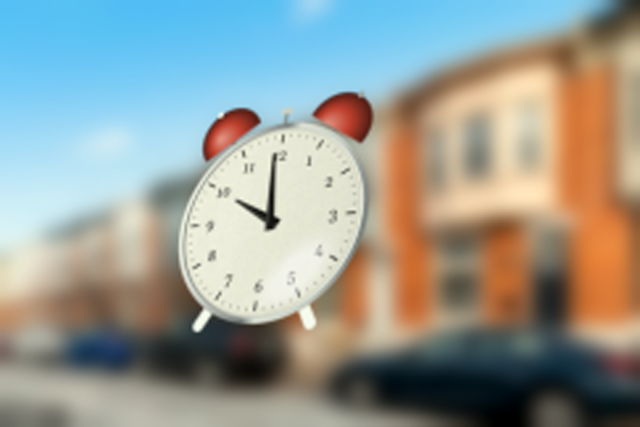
9:59
